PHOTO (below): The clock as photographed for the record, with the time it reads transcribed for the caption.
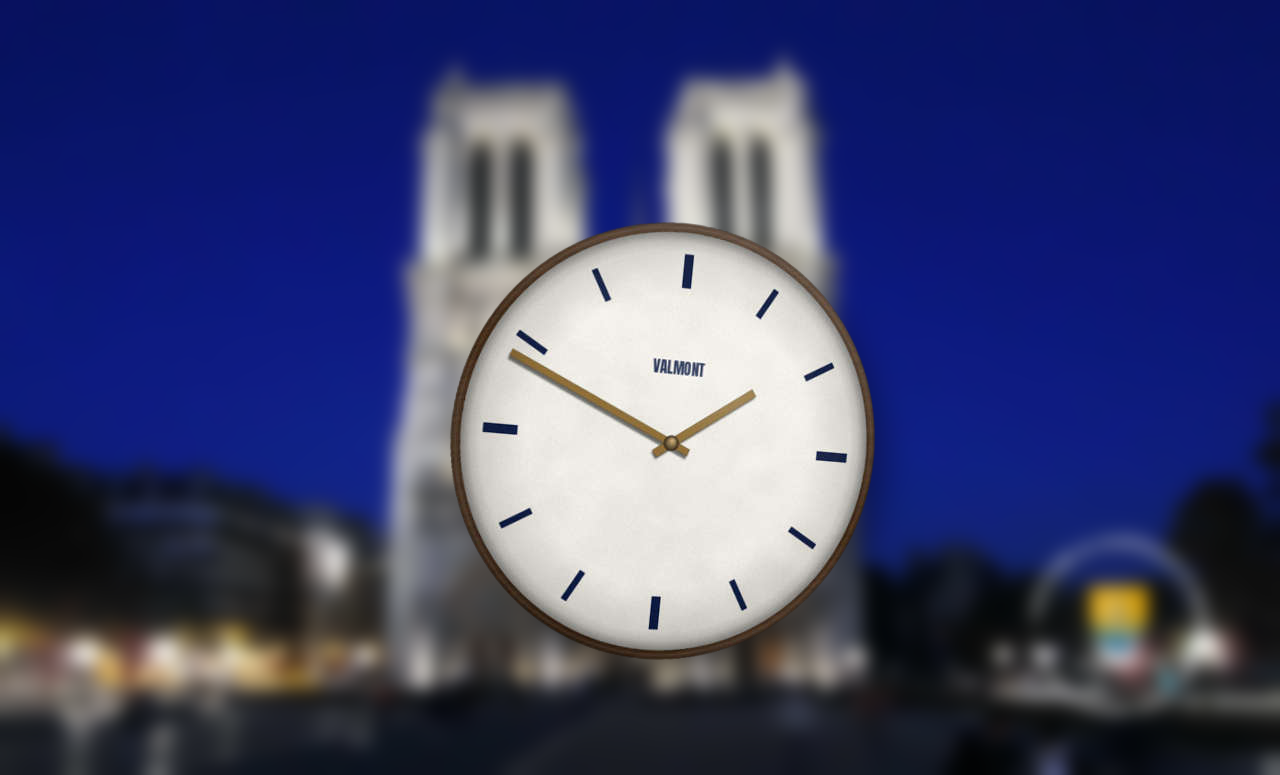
1:49
